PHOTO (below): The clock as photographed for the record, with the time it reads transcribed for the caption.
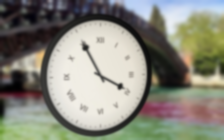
3:55
